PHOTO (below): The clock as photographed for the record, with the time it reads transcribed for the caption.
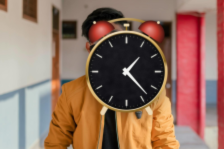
1:23
